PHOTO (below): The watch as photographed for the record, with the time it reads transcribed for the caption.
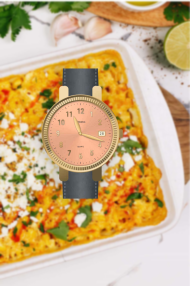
11:18
